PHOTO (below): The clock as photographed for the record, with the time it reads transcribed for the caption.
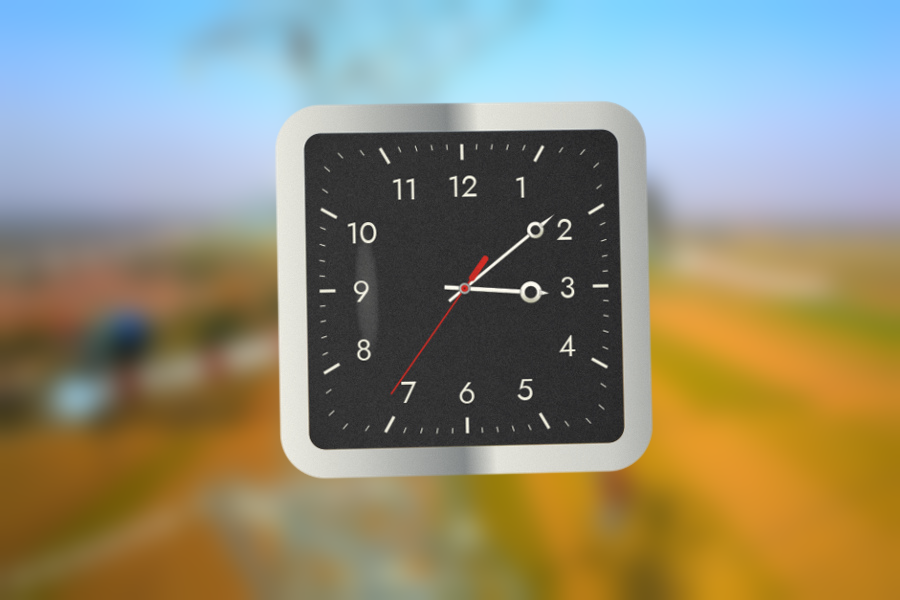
3:08:36
